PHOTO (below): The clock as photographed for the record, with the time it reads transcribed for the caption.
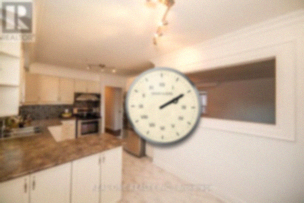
2:10
